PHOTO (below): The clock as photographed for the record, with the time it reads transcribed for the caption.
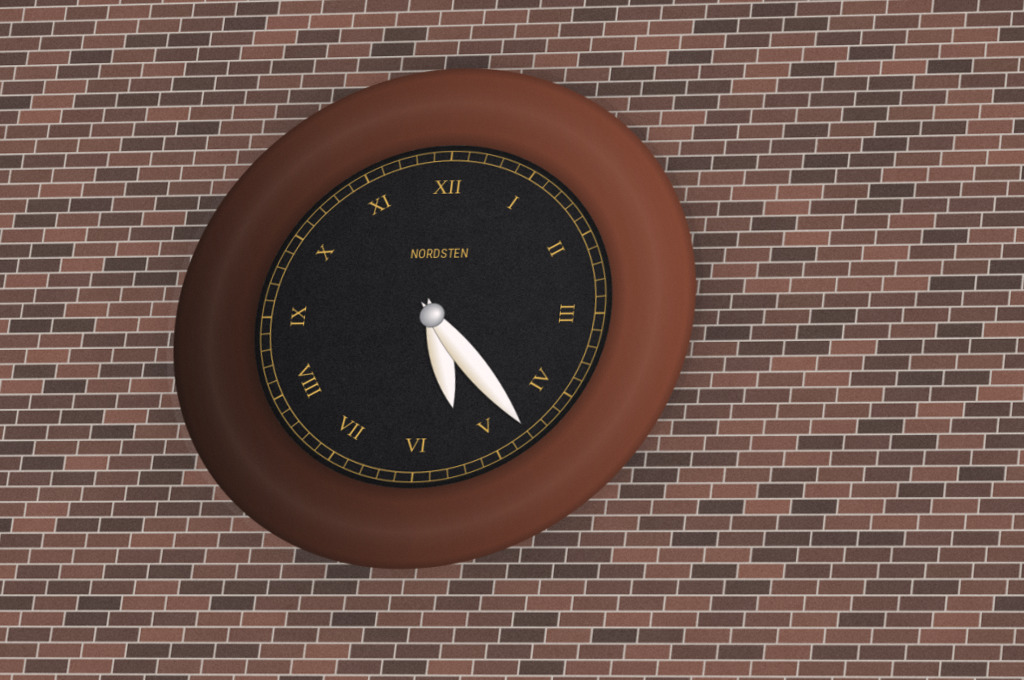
5:23
